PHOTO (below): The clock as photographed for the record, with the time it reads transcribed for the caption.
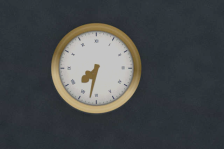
7:32
